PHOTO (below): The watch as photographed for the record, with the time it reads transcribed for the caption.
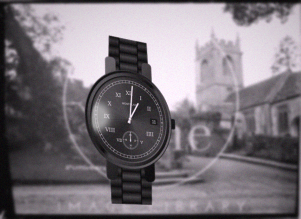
1:01
